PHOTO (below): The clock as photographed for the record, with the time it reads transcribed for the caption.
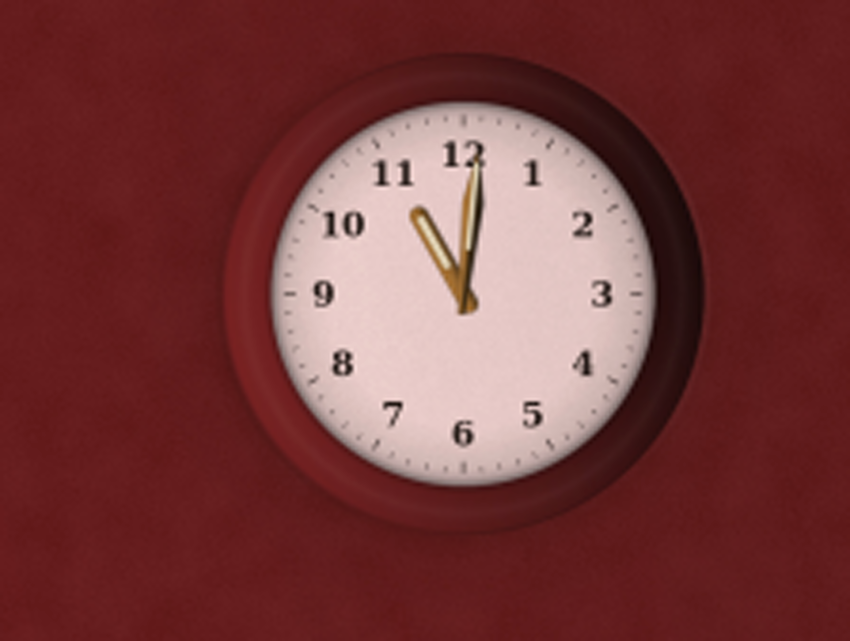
11:01
